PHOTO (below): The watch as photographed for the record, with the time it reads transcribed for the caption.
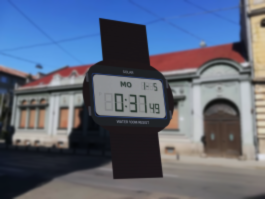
0:37:49
